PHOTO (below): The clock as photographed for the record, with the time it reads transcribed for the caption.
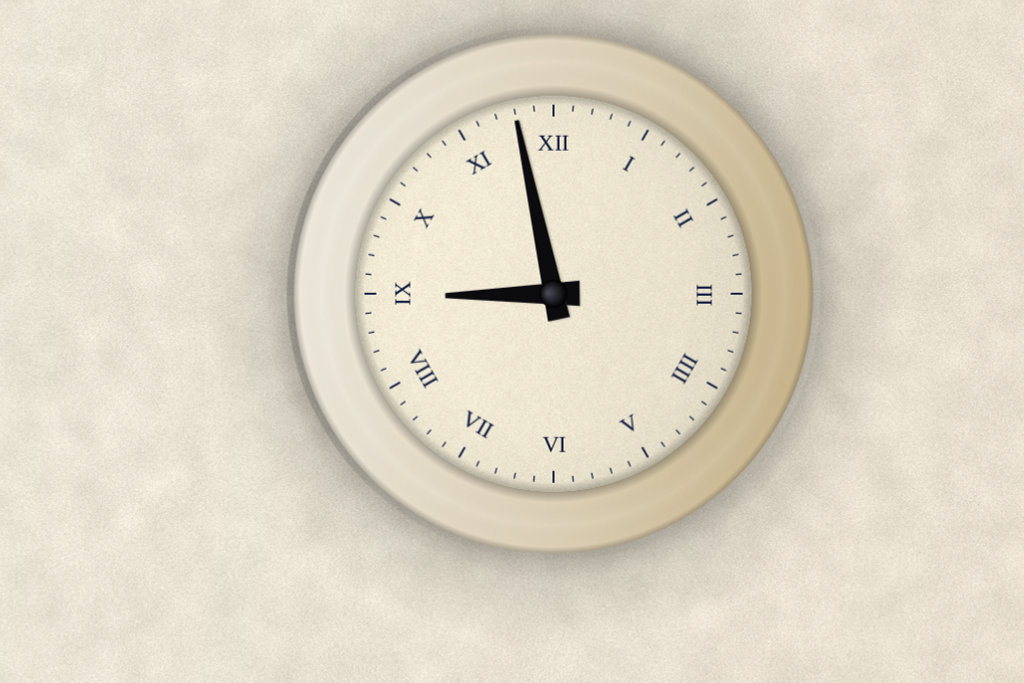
8:58
